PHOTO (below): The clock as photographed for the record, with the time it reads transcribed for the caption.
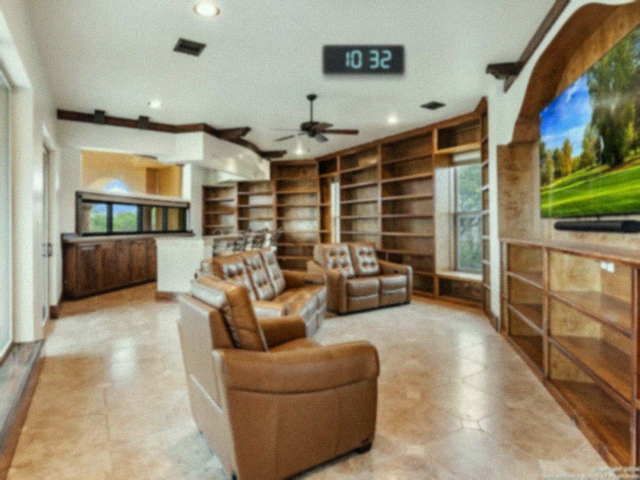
10:32
